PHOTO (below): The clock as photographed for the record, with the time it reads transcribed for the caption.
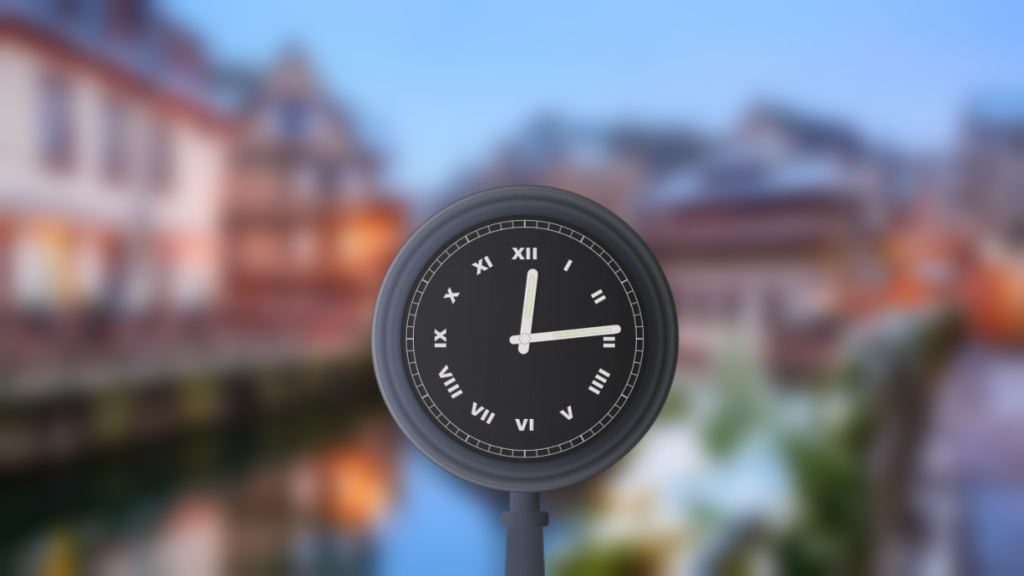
12:14
